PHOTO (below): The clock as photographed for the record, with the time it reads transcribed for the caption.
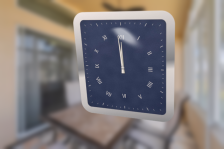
11:59
